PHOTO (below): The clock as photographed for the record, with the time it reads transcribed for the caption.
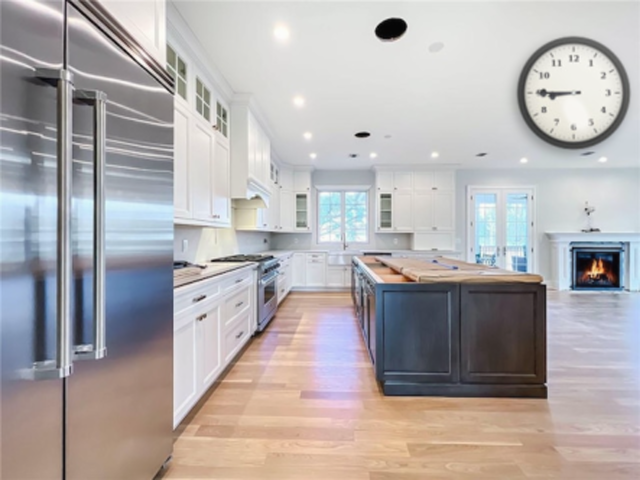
8:45
